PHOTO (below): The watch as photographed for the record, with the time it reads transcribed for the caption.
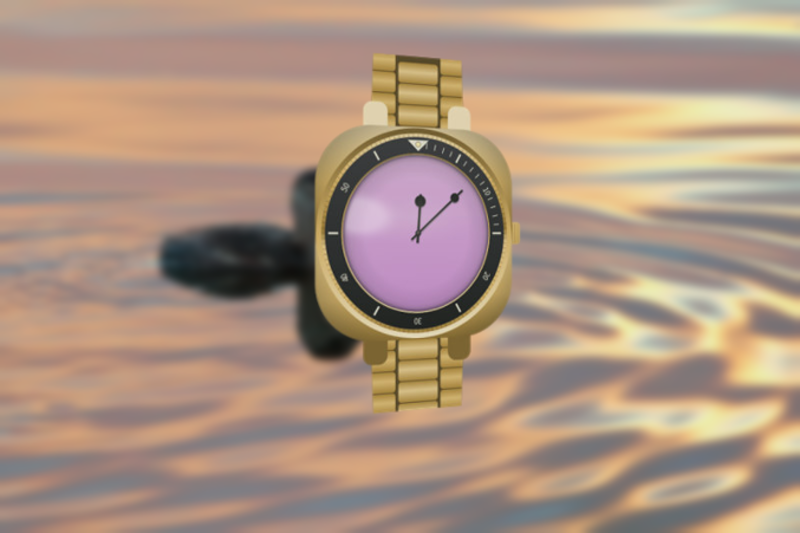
12:08
